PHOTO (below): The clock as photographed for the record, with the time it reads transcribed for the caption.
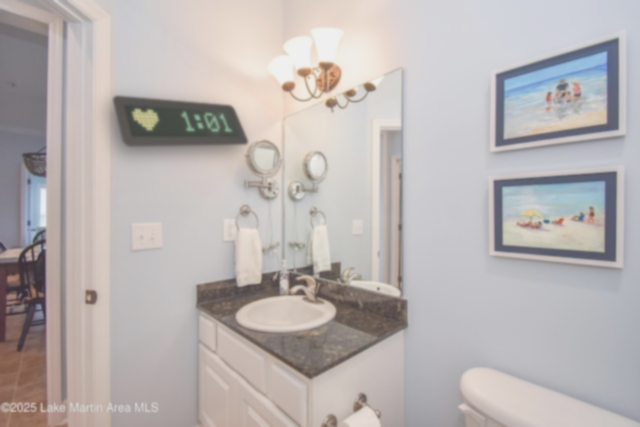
1:01
